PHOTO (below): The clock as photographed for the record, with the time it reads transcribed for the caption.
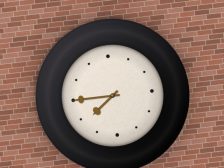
7:45
